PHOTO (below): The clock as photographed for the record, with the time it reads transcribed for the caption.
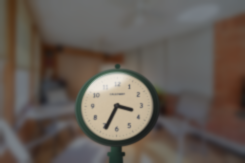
3:34
